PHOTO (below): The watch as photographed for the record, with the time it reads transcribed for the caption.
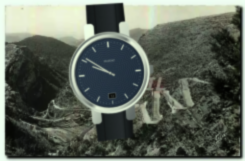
9:51
